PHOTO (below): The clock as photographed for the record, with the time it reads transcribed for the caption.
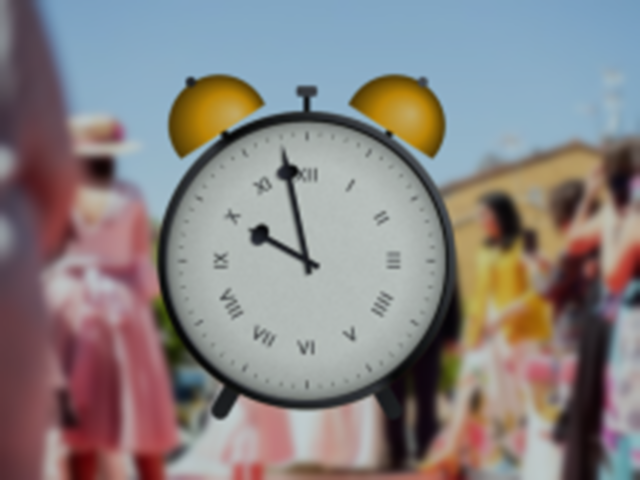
9:58
